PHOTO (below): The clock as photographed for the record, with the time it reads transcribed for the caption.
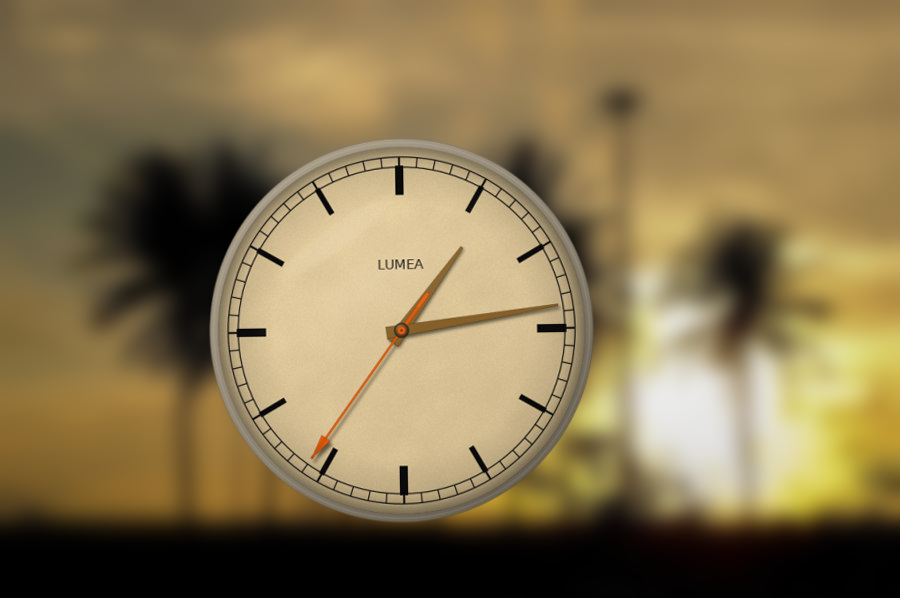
1:13:36
